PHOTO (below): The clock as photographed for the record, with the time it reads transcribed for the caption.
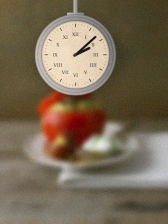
2:08
